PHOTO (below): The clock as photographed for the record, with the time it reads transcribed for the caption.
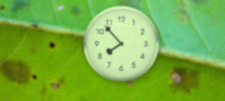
7:53
